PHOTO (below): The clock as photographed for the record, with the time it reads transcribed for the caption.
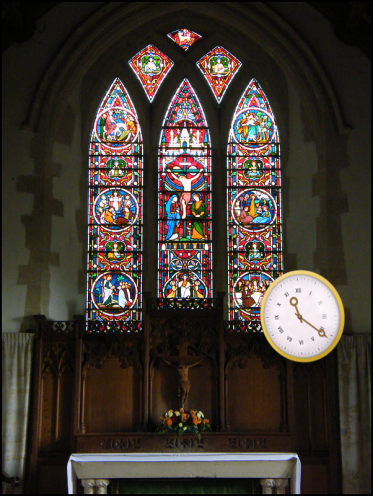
11:21
